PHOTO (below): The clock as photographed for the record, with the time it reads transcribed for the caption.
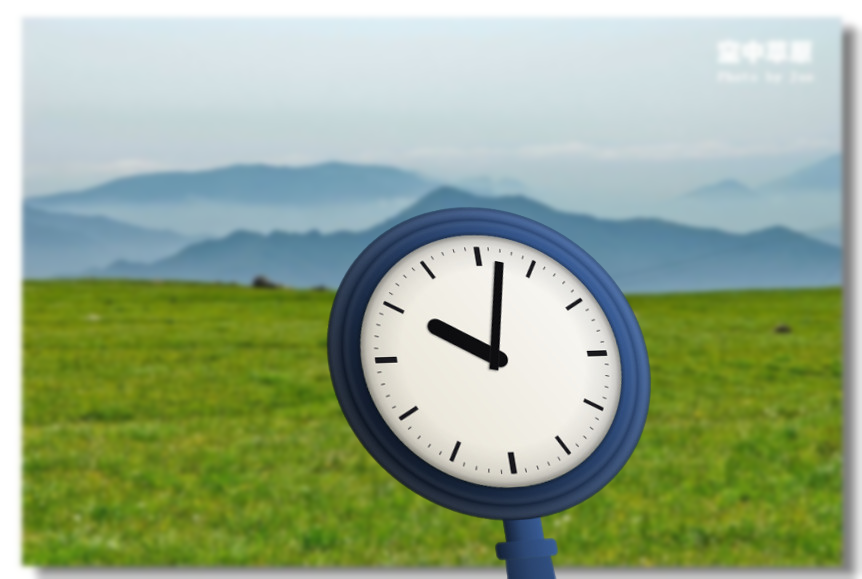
10:02
